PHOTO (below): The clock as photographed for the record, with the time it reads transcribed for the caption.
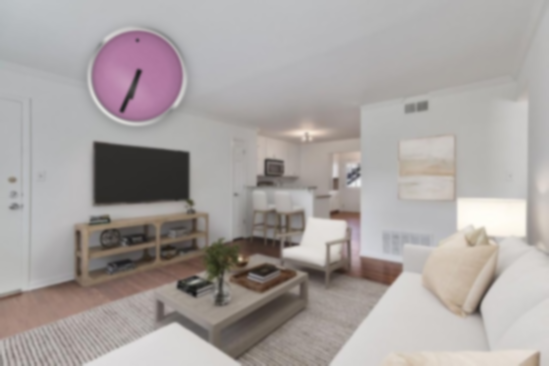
6:34
